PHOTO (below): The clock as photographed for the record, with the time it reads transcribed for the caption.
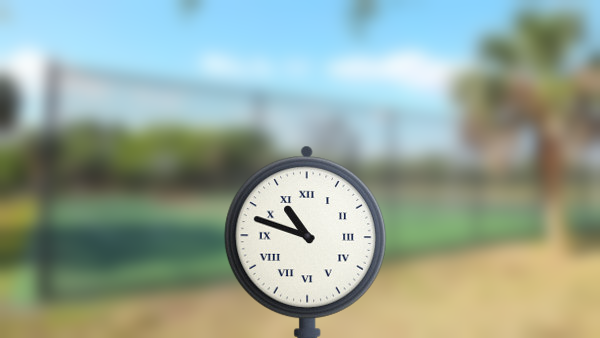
10:48
